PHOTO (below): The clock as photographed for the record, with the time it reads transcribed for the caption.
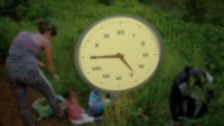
4:45
